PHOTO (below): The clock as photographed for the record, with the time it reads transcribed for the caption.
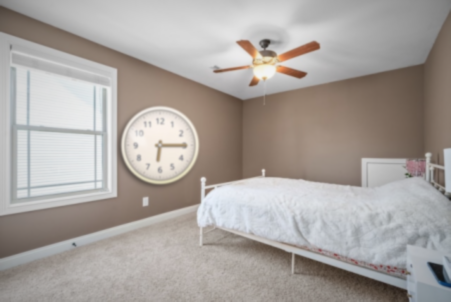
6:15
